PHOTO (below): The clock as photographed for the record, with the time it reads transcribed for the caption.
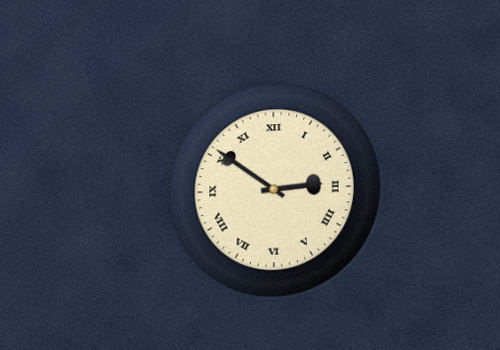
2:51
